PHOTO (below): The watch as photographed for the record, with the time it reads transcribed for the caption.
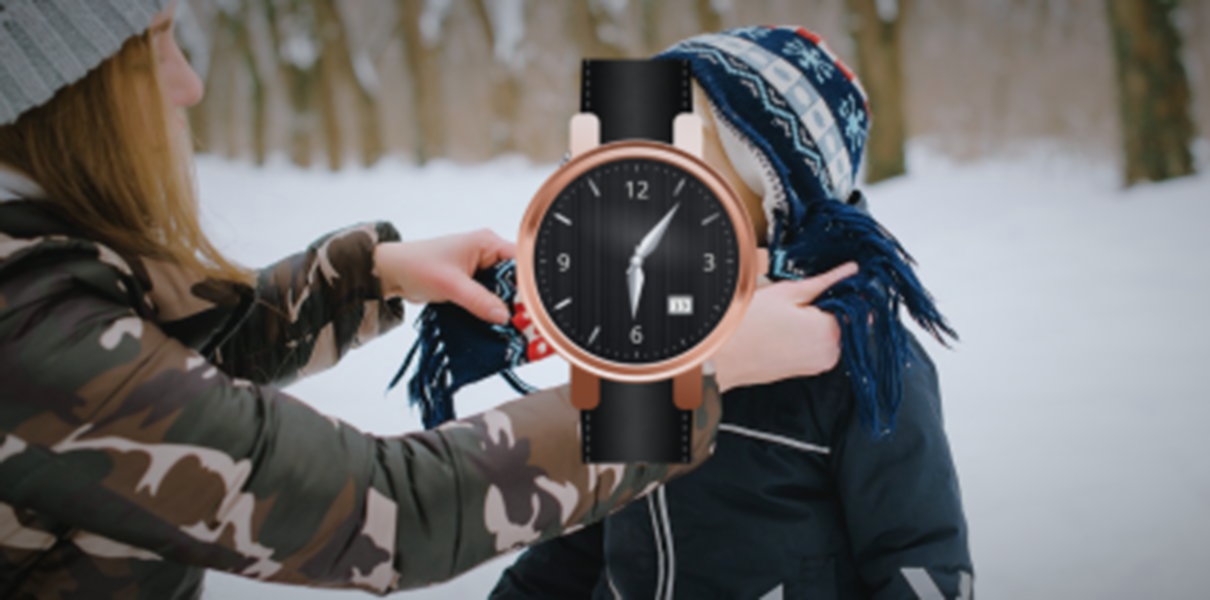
6:06
